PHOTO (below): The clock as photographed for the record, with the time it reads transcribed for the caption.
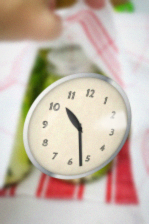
10:27
